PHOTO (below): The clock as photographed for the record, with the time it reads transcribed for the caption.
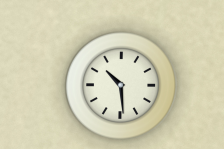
10:29
